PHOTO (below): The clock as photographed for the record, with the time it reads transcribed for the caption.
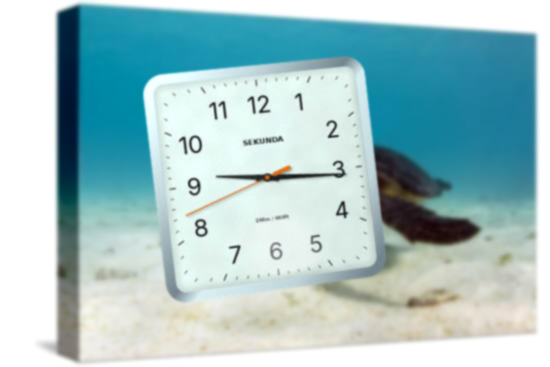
9:15:42
